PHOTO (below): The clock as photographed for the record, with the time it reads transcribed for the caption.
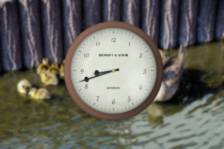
8:42
